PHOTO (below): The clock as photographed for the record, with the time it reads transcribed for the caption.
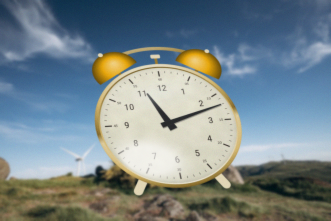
11:12
